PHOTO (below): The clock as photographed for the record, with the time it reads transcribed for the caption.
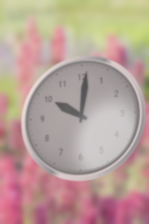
10:01
